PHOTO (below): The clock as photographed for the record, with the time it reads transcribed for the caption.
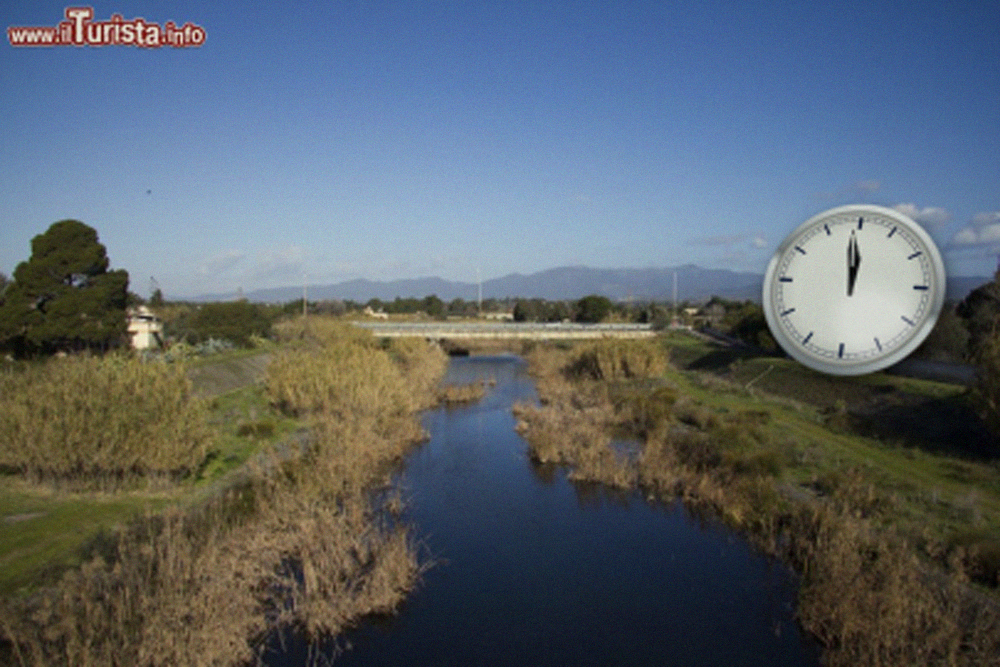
11:59
